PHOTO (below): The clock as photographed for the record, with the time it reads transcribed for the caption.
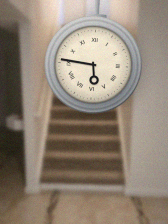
5:46
